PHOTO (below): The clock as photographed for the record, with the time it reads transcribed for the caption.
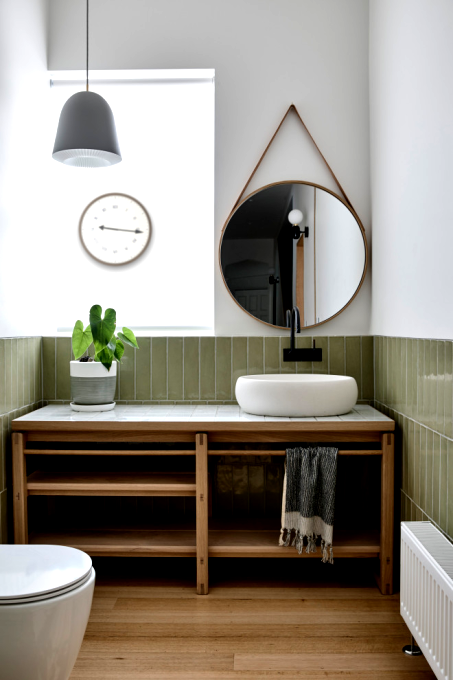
9:16
